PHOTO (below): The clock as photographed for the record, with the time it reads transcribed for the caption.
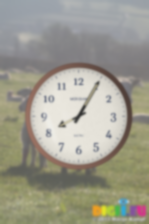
8:05
